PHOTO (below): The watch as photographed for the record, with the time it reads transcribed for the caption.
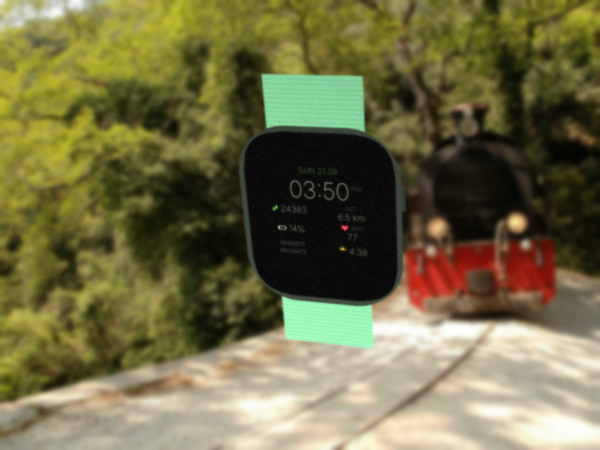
3:50
